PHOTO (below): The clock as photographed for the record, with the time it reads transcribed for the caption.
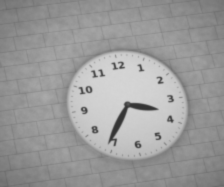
3:36
